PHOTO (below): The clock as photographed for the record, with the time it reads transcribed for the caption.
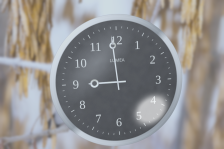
8:59
